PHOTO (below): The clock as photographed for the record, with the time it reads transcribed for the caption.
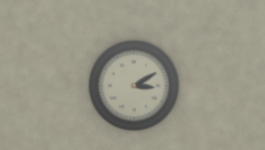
3:10
